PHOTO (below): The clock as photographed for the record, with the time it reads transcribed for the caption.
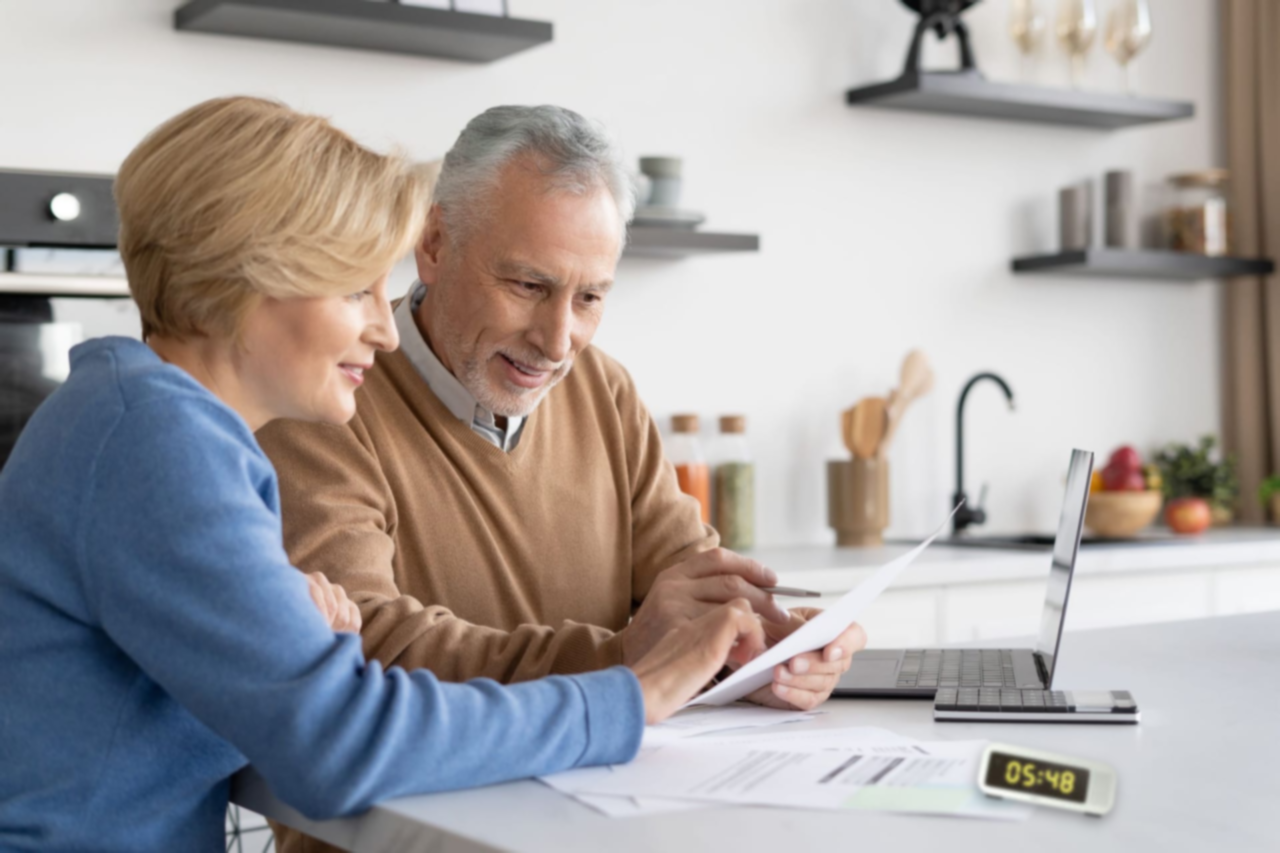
5:48
